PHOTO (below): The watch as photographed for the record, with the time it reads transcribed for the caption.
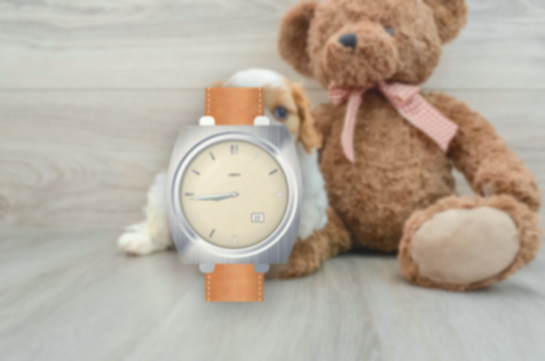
8:44
